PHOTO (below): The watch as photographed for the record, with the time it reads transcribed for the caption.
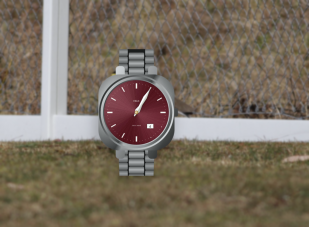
1:05
